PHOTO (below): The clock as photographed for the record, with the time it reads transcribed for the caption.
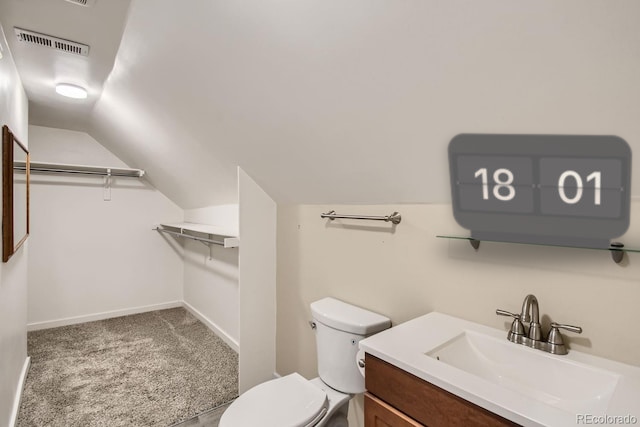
18:01
